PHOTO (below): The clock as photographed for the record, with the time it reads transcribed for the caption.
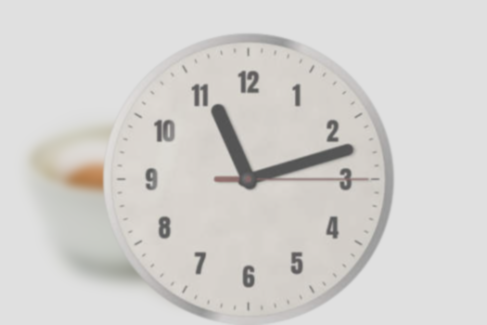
11:12:15
